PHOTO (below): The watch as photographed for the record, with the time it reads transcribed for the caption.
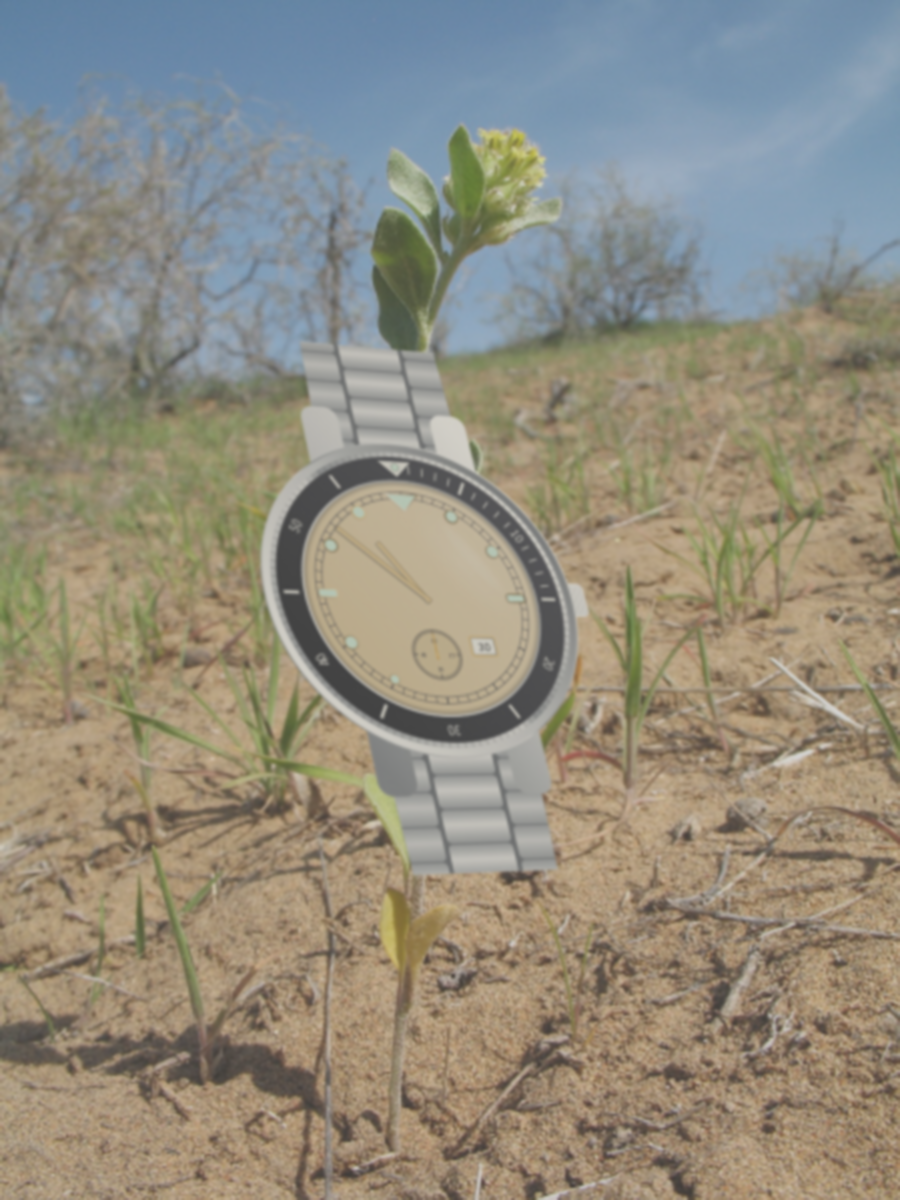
10:52
